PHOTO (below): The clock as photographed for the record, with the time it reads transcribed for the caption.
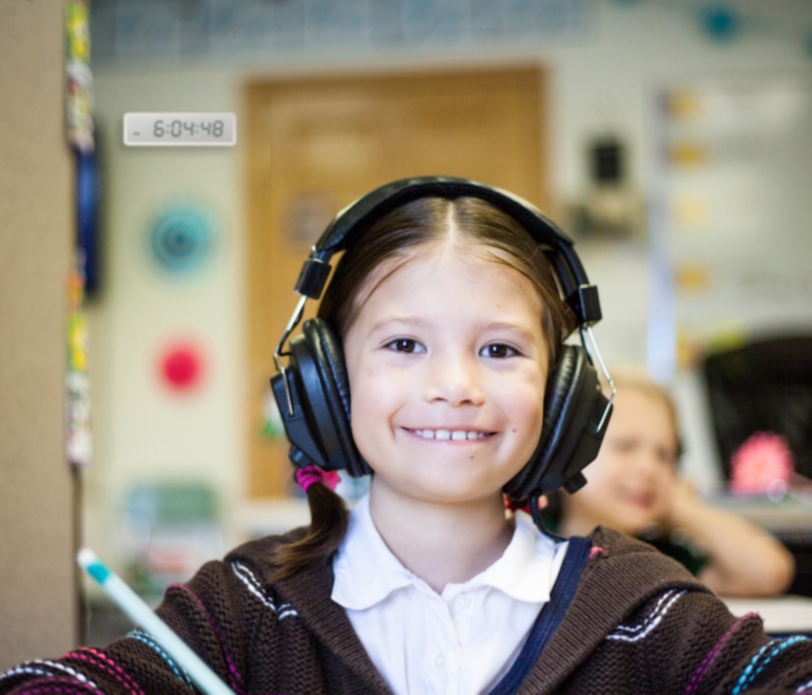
6:04:48
